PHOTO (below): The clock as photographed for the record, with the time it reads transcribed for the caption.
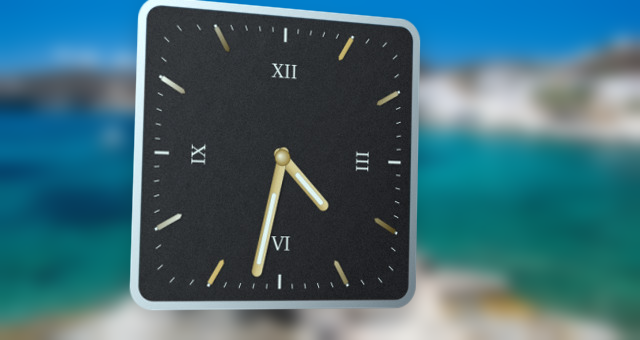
4:32
